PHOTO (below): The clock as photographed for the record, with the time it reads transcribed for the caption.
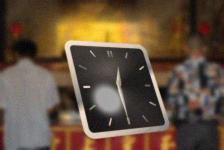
12:30
